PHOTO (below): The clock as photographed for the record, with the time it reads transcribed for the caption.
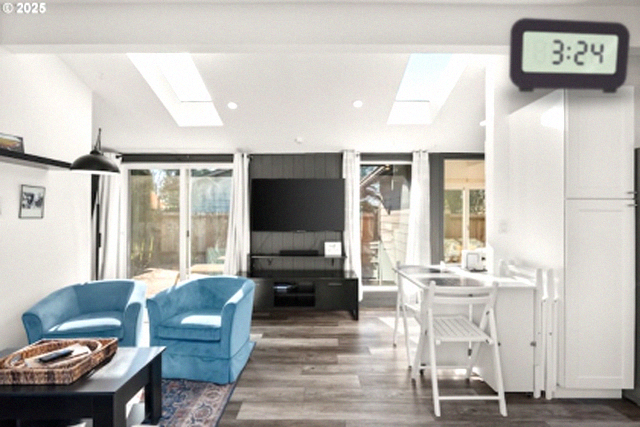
3:24
